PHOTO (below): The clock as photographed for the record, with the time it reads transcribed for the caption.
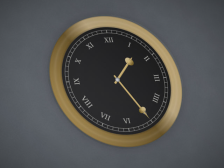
1:25
